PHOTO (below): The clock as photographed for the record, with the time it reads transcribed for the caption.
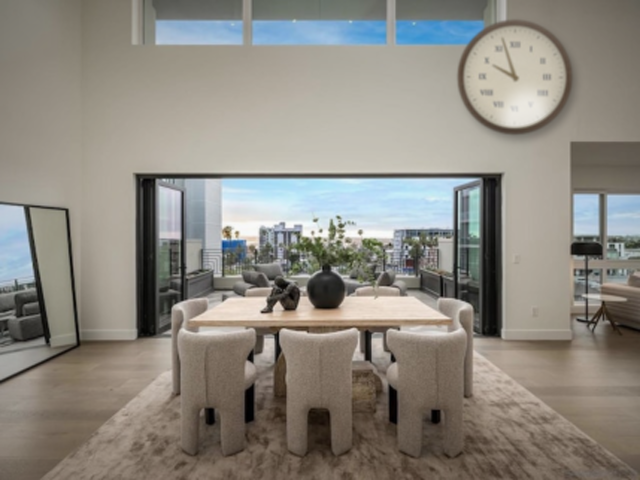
9:57
